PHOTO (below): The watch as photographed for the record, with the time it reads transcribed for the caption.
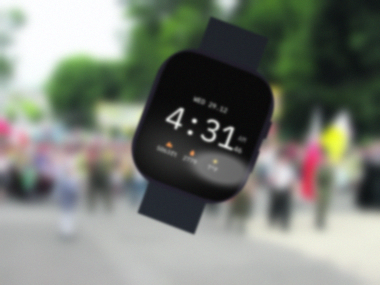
4:31
